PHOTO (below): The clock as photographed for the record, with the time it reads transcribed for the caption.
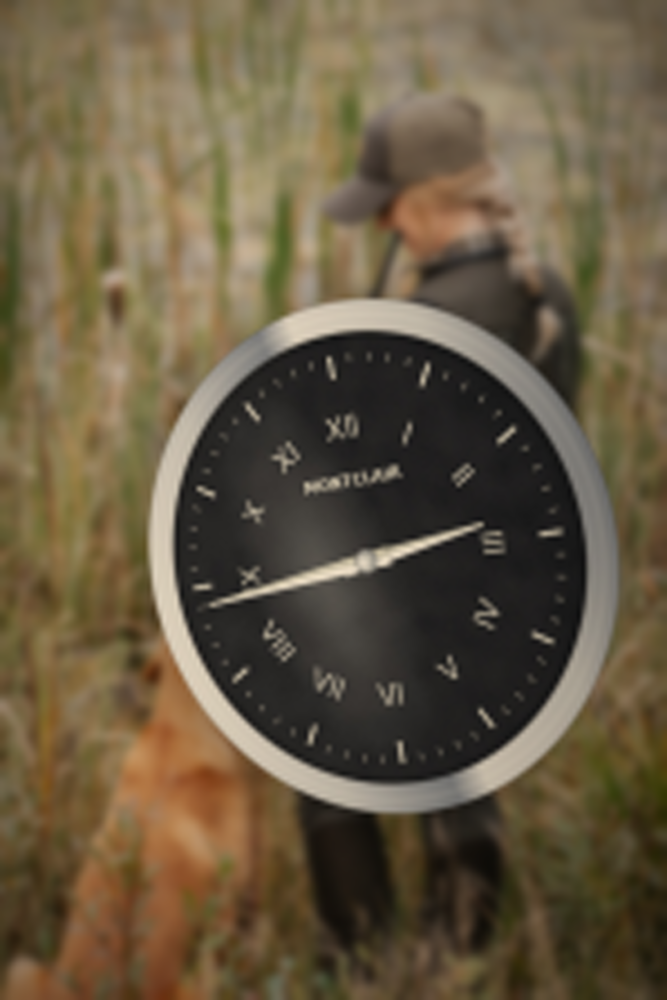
2:44
